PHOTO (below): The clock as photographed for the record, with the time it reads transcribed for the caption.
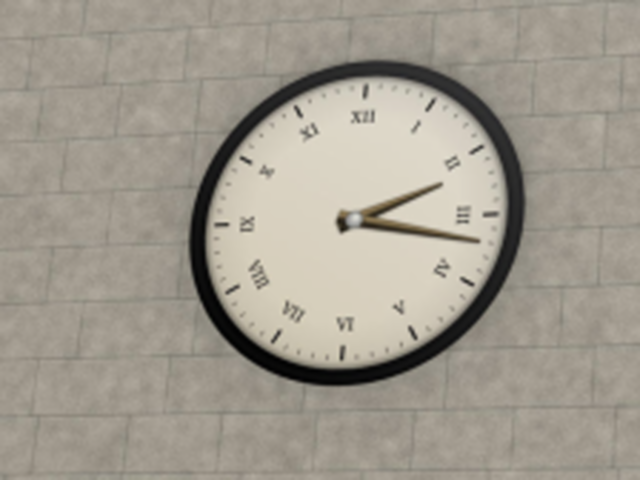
2:17
